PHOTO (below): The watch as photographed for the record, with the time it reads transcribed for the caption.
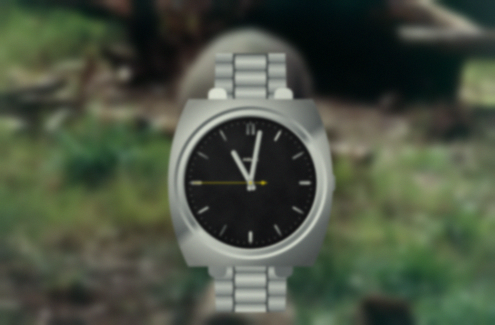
11:01:45
